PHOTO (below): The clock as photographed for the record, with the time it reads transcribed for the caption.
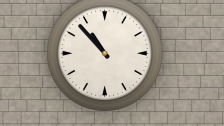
10:53
